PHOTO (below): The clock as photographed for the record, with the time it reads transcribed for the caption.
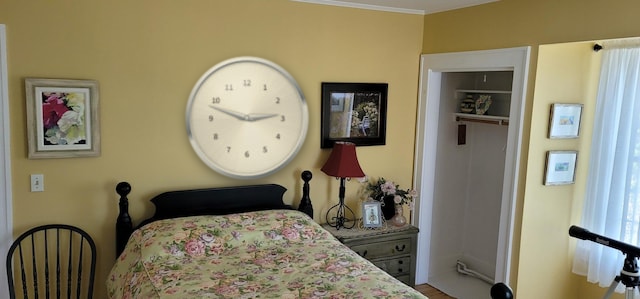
2:48
